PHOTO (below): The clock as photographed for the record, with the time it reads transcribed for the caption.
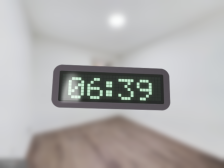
6:39
